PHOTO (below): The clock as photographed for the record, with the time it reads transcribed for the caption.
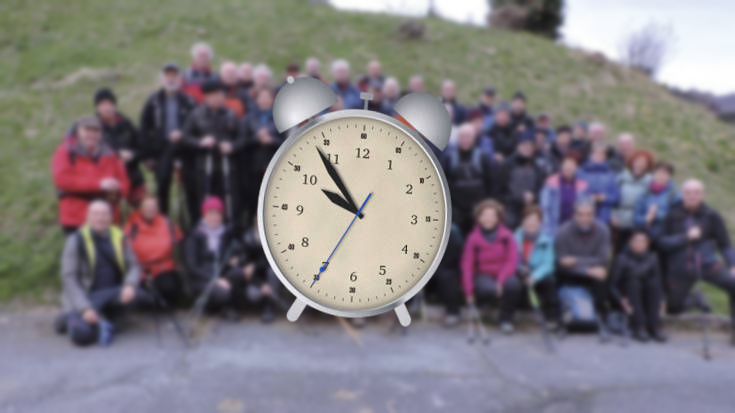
9:53:35
